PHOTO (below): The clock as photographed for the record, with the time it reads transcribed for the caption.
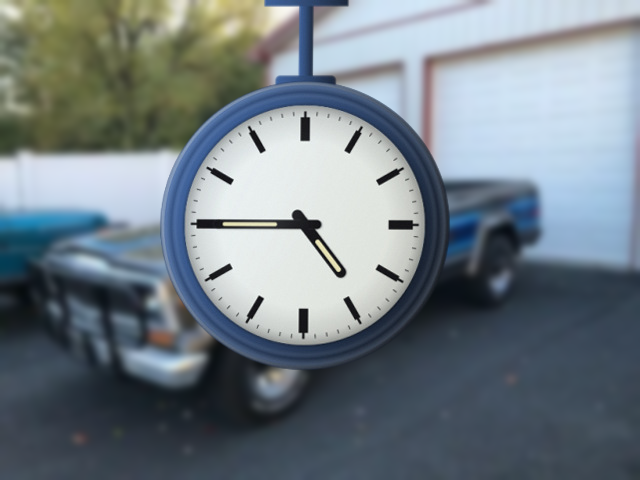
4:45
